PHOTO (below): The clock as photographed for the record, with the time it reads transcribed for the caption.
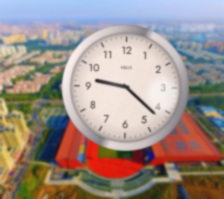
9:22
